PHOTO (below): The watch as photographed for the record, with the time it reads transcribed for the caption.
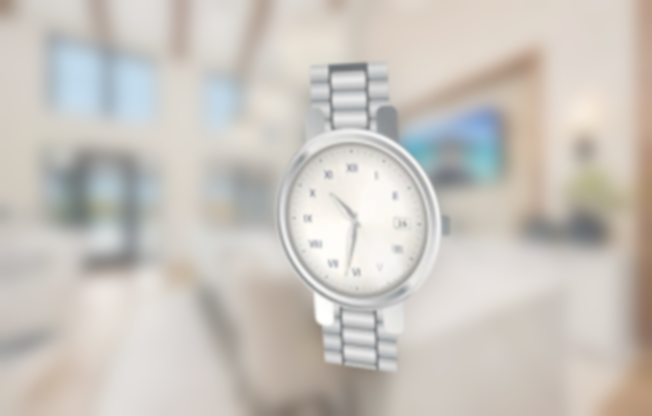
10:32
